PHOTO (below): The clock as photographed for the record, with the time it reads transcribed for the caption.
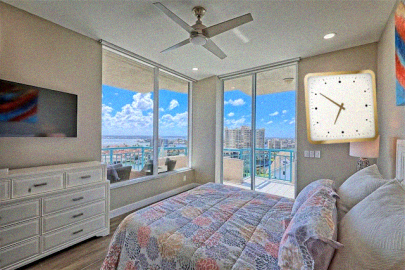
6:51
